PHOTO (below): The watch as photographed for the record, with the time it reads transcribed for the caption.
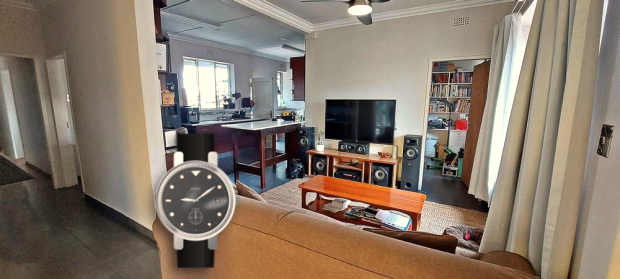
9:09
